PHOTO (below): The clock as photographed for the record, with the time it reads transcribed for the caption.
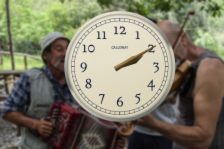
2:10
